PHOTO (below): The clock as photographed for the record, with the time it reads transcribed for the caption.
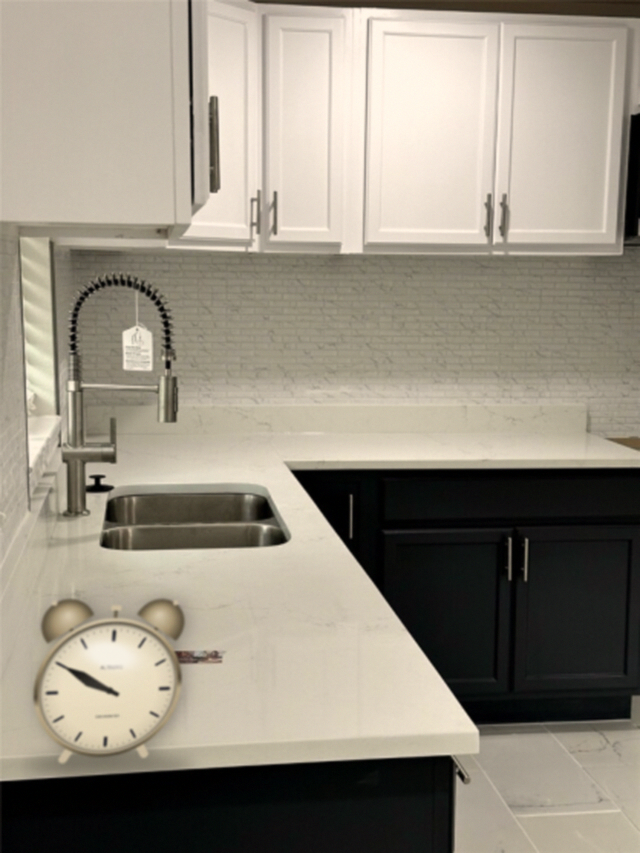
9:50
